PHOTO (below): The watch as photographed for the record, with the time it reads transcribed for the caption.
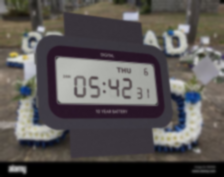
5:42:31
